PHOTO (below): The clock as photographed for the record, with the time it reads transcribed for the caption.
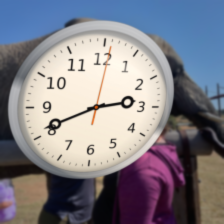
2:41:01
